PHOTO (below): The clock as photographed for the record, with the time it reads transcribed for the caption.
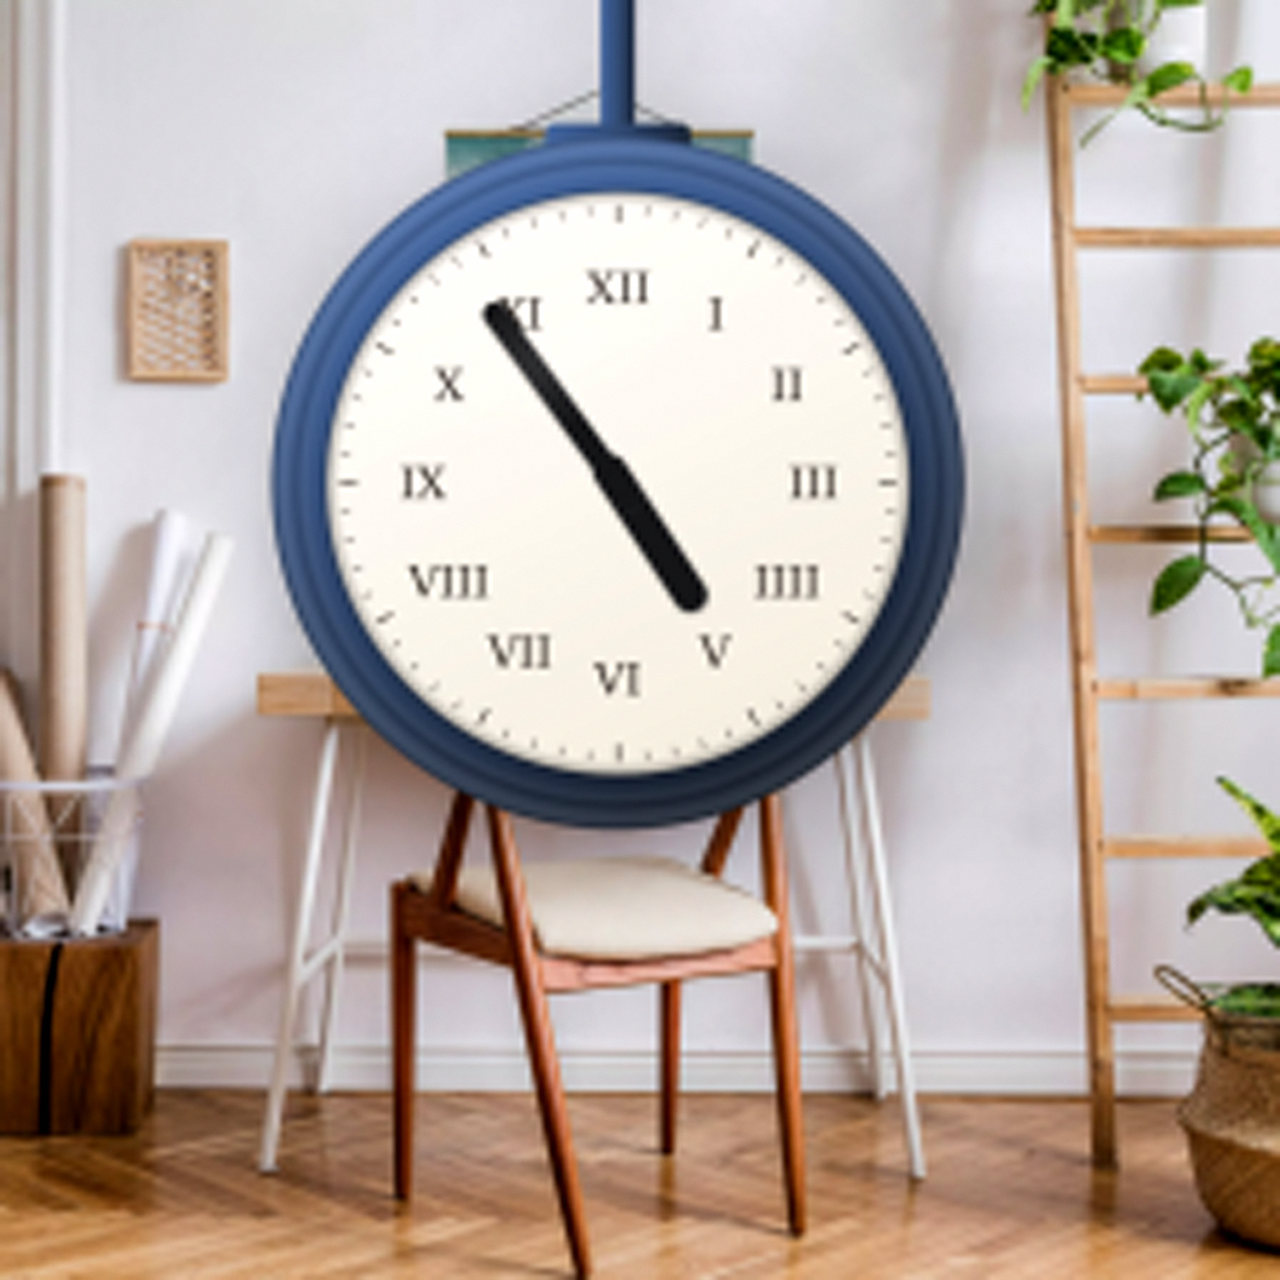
4:54
